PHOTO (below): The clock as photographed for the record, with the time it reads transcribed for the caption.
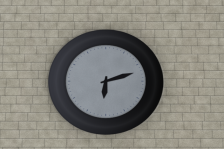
6:12
